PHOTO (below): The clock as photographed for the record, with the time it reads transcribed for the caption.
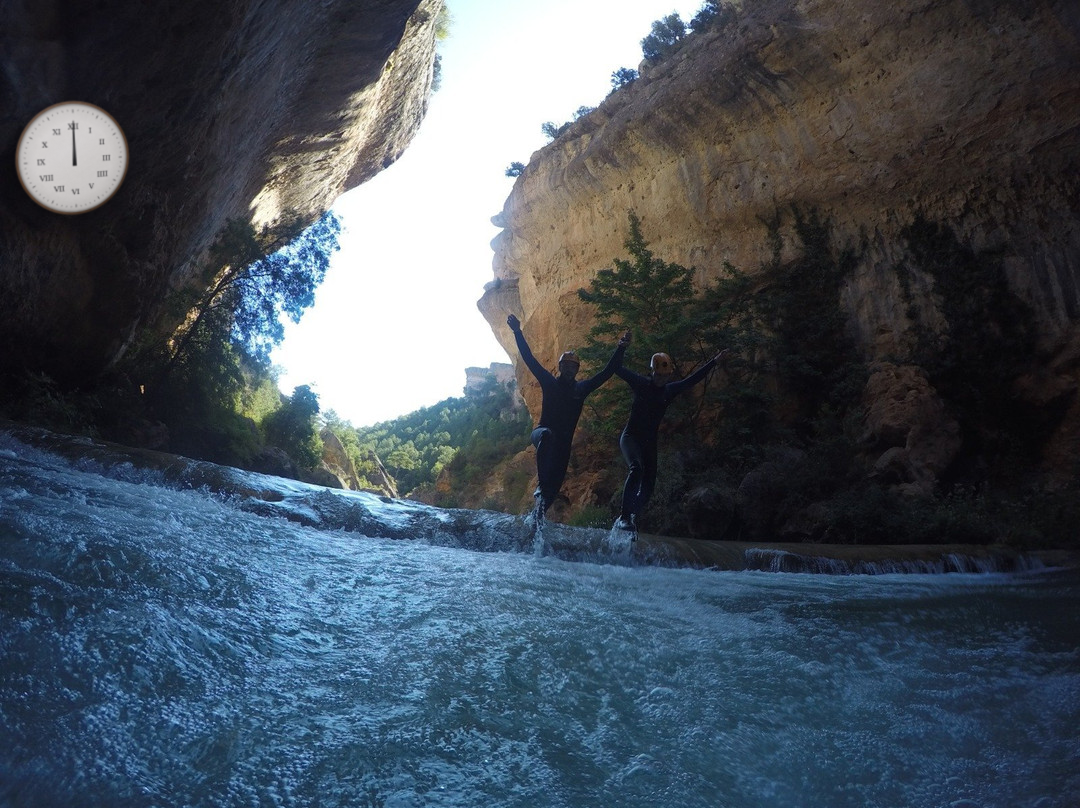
12:00
